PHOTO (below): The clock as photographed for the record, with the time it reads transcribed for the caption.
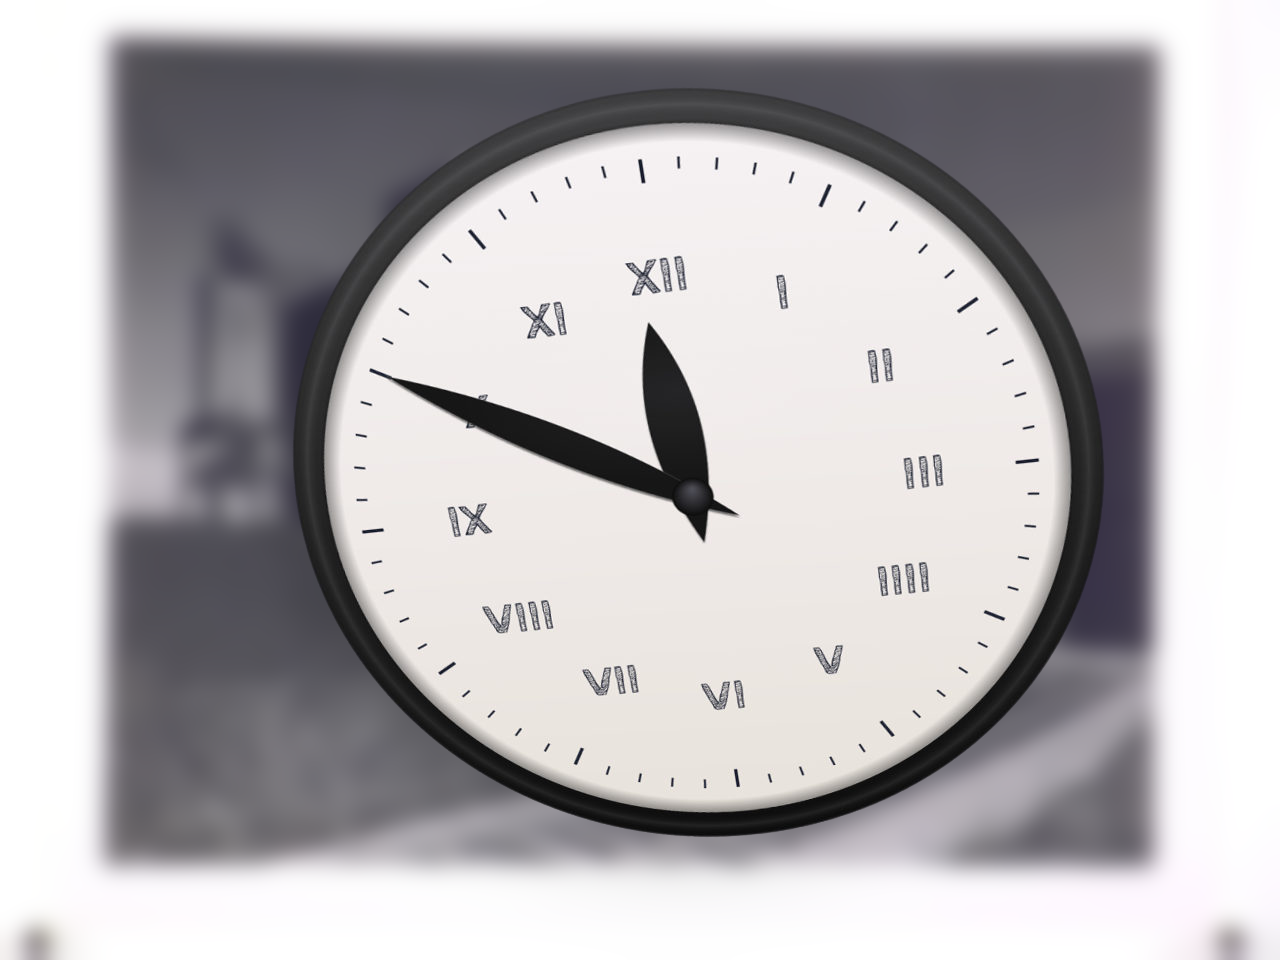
11:50
